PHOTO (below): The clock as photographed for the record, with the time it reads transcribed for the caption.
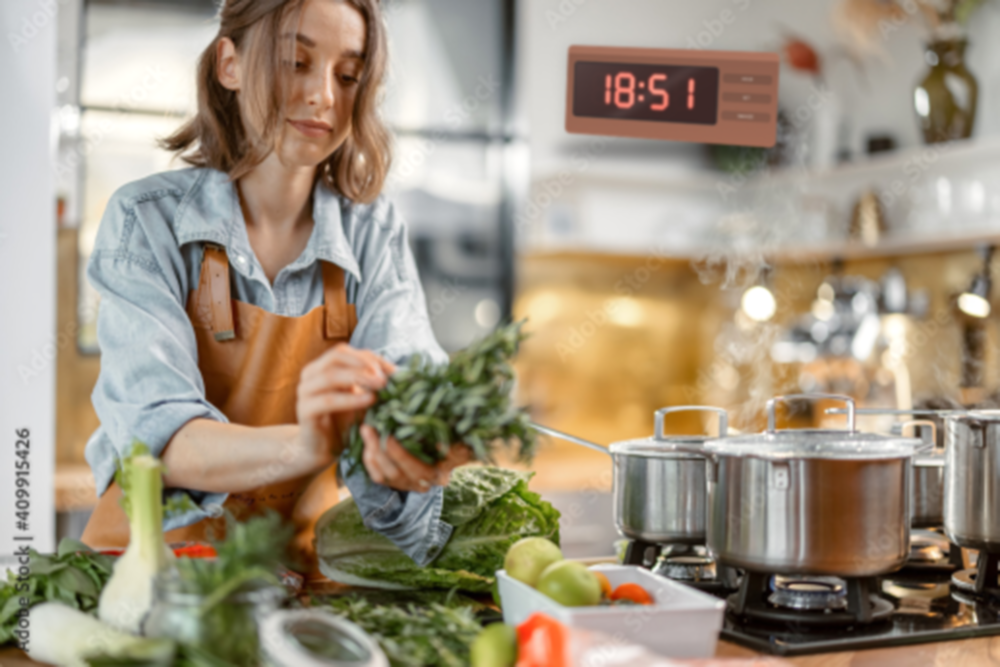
18:51
